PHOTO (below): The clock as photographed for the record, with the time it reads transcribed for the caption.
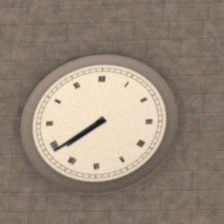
7:39
